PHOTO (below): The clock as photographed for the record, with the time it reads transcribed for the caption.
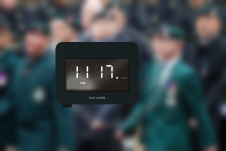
11:17
